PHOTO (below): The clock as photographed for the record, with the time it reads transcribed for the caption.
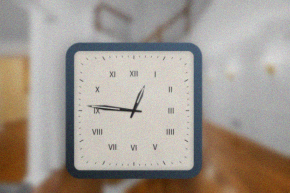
12:46
